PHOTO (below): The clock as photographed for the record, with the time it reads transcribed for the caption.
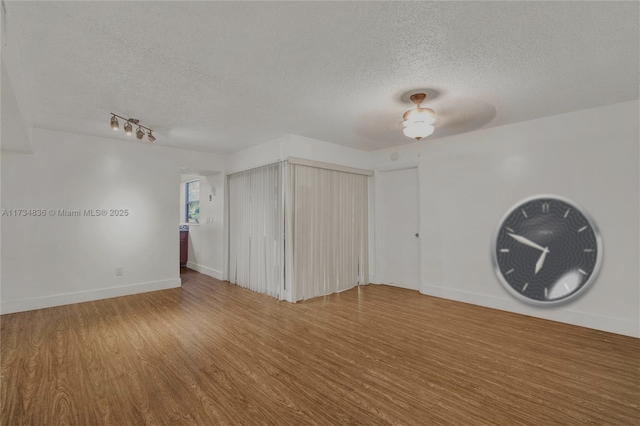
6:49
